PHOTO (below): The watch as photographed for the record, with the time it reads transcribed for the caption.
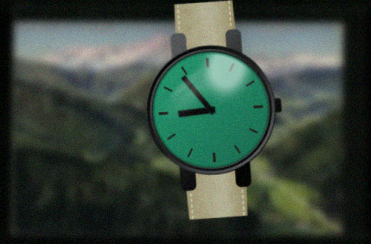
8:54
